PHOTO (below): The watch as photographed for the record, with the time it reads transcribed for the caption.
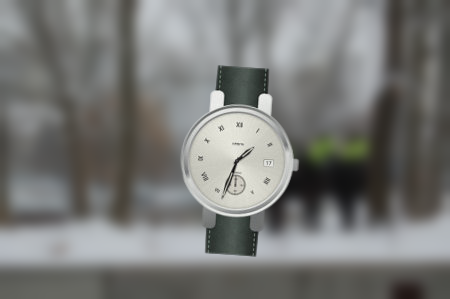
1:33
